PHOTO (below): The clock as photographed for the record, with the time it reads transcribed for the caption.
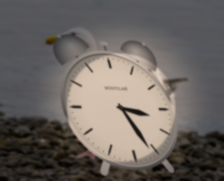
3:26
